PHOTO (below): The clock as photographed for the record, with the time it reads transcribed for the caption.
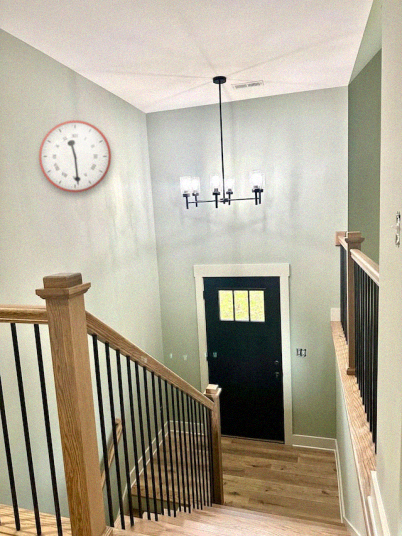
11:29
